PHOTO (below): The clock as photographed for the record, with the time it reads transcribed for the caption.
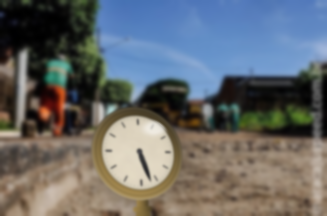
5:27
